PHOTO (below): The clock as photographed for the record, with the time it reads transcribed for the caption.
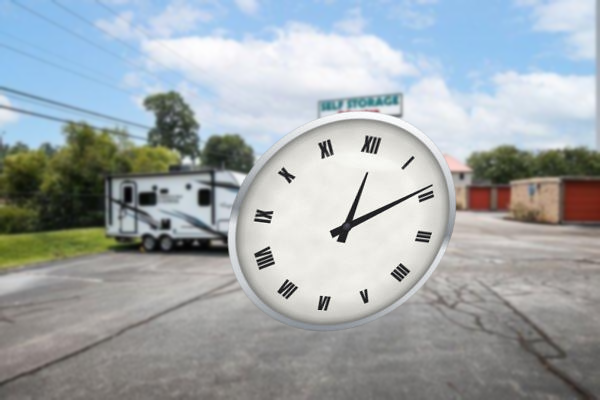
12:09
